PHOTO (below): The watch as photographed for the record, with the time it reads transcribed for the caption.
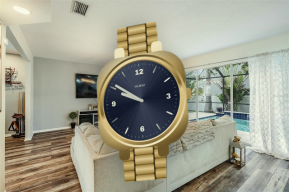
9:51
